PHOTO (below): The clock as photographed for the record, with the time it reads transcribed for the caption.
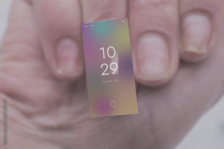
10:29
